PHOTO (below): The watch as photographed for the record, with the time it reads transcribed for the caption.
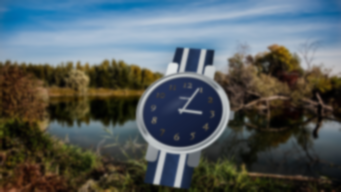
3:04
